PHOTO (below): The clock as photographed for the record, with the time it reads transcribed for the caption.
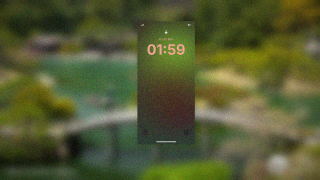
1:59
